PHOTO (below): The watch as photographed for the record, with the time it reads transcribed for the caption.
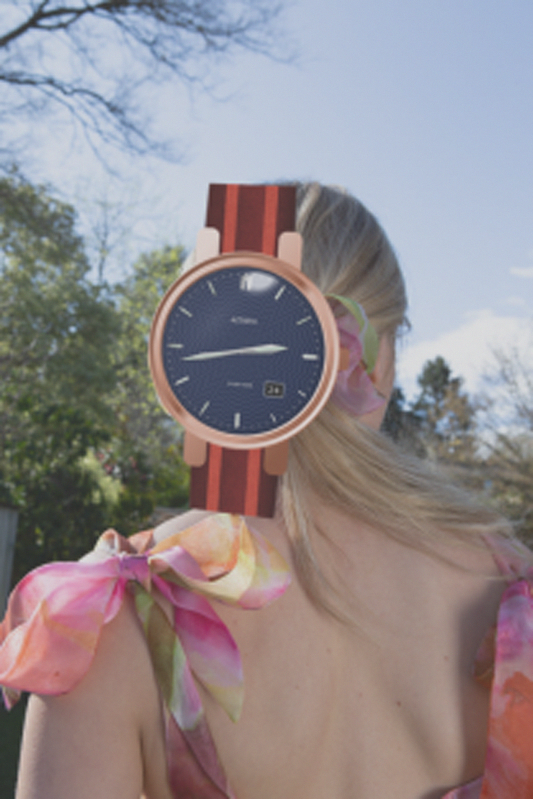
2:43
